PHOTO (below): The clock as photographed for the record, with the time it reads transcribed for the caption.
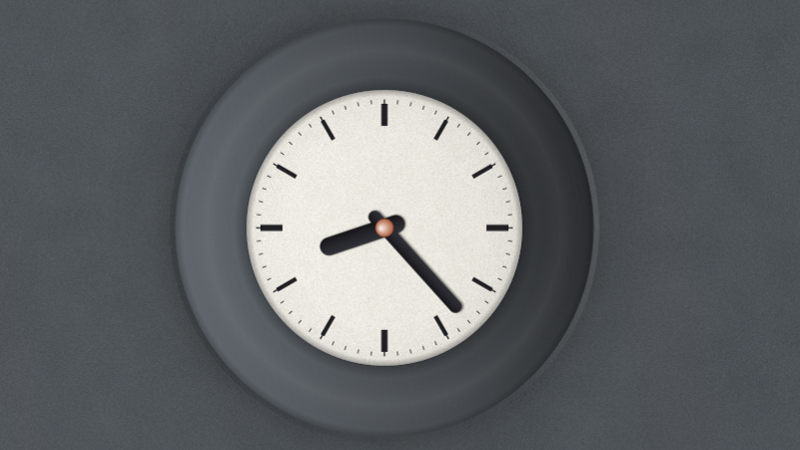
8:23
